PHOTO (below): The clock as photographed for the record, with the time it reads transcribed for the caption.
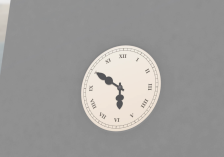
5:50
